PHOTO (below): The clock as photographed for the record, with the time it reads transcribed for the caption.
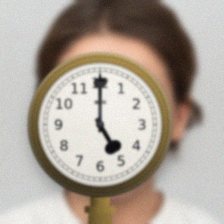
5:00
